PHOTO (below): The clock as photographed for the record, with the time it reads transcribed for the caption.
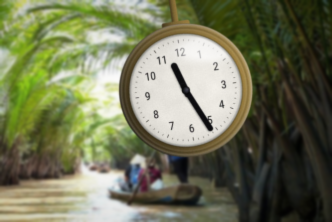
11:26
